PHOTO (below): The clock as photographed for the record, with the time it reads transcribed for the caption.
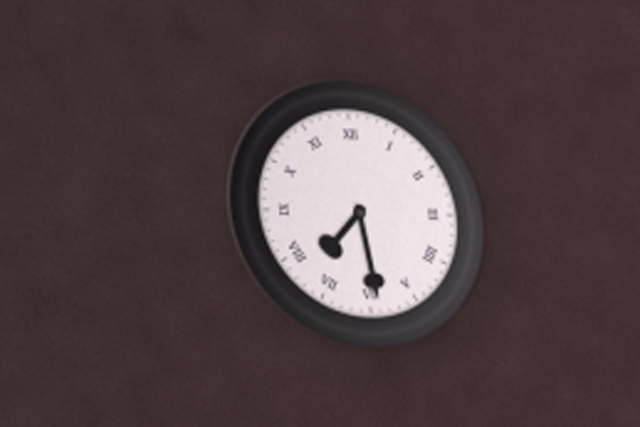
7:29
